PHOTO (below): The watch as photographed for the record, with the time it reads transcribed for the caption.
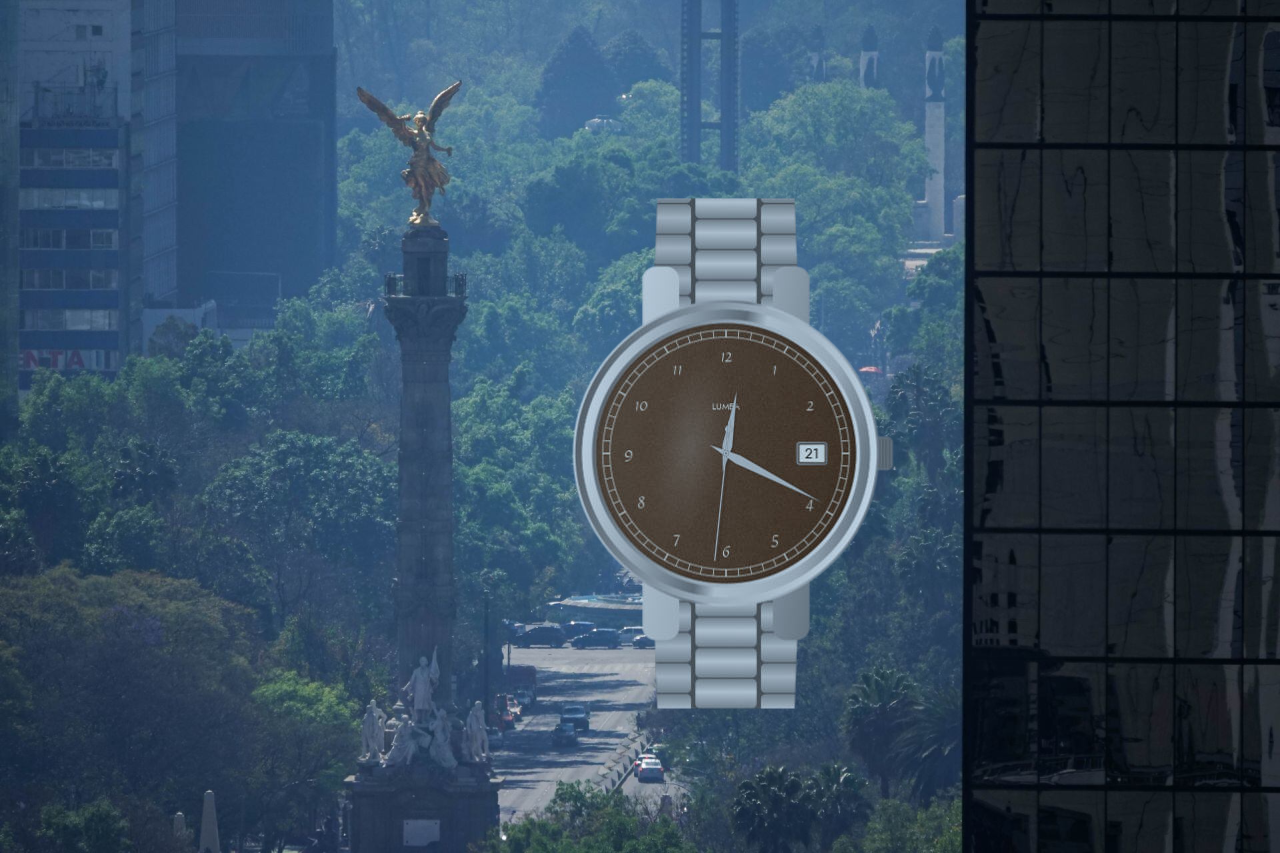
12:19:31
